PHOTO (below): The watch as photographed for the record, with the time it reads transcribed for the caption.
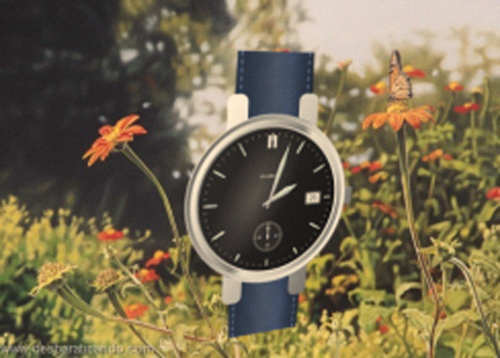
2:03
